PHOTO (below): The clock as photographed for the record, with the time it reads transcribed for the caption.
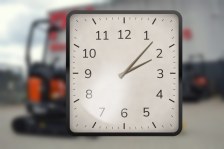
2:07
